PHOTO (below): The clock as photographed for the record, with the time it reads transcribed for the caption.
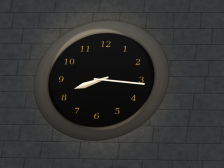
8:16
